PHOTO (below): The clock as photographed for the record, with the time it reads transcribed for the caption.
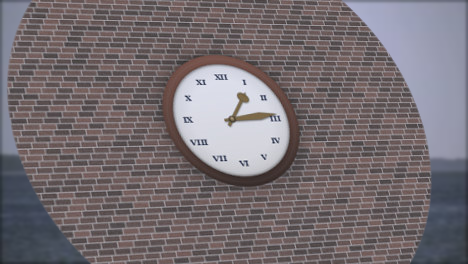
1:14
